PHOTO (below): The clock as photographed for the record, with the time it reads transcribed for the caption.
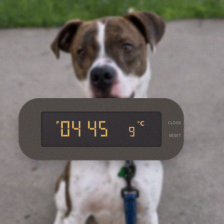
4:45
